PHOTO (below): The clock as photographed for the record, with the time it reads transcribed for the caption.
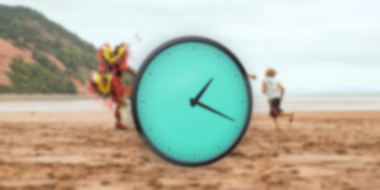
1:19
